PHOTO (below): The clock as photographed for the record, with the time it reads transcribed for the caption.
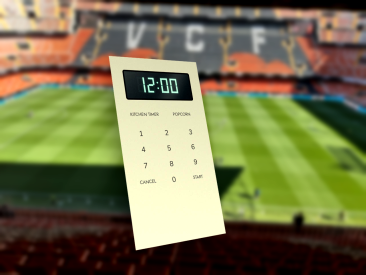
12:00
